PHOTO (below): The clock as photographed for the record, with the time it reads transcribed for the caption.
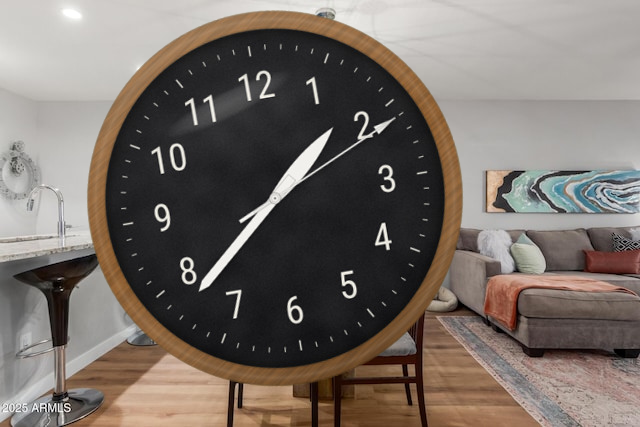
1:38:11
